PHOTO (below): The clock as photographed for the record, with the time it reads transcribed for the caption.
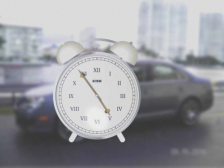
4:54
